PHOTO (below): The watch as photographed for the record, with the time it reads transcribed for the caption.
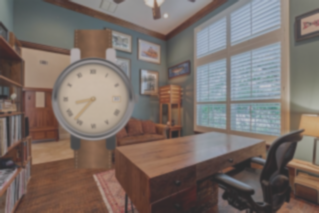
8:37
